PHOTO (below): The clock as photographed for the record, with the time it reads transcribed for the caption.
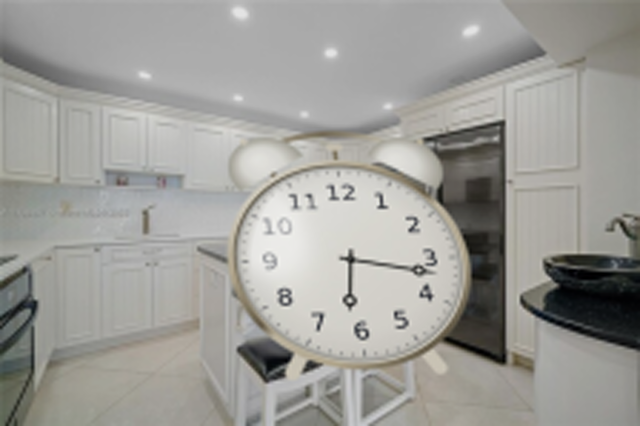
6:17
